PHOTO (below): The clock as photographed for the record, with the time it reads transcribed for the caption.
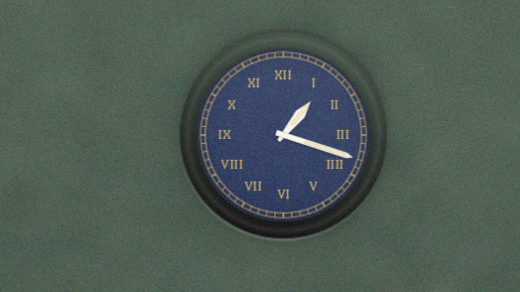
1:18
